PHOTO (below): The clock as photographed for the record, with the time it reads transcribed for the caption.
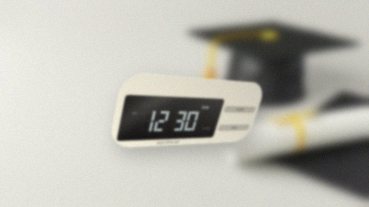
12:30
